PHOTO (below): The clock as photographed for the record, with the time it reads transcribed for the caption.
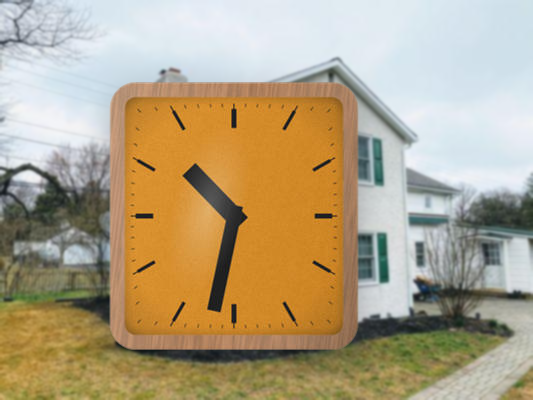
10:32
